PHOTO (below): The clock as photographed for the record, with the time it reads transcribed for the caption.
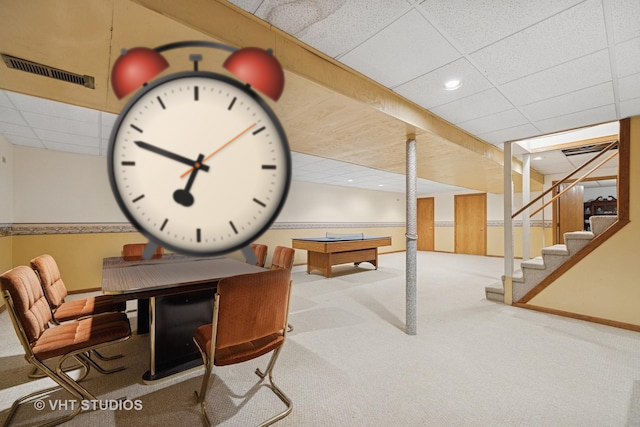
6:48:09
